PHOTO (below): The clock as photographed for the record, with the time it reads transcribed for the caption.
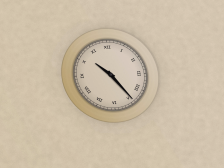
10:24
